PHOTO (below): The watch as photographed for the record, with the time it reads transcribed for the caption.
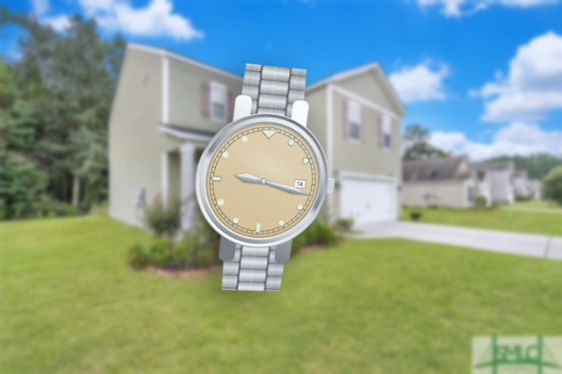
9:17
